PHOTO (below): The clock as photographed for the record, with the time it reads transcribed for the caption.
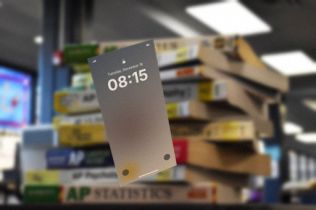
8:15
